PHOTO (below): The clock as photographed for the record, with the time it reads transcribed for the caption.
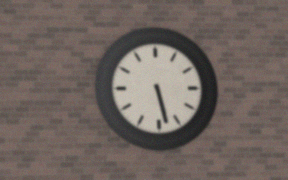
5:28
